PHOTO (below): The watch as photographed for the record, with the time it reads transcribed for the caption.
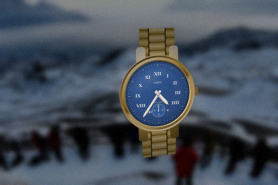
4:36
